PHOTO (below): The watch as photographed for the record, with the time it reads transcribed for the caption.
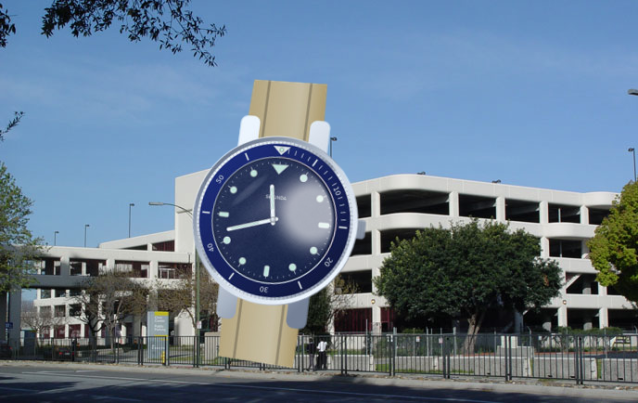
11:42
